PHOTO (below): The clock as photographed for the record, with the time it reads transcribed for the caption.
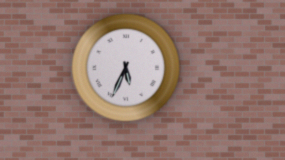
5:34
